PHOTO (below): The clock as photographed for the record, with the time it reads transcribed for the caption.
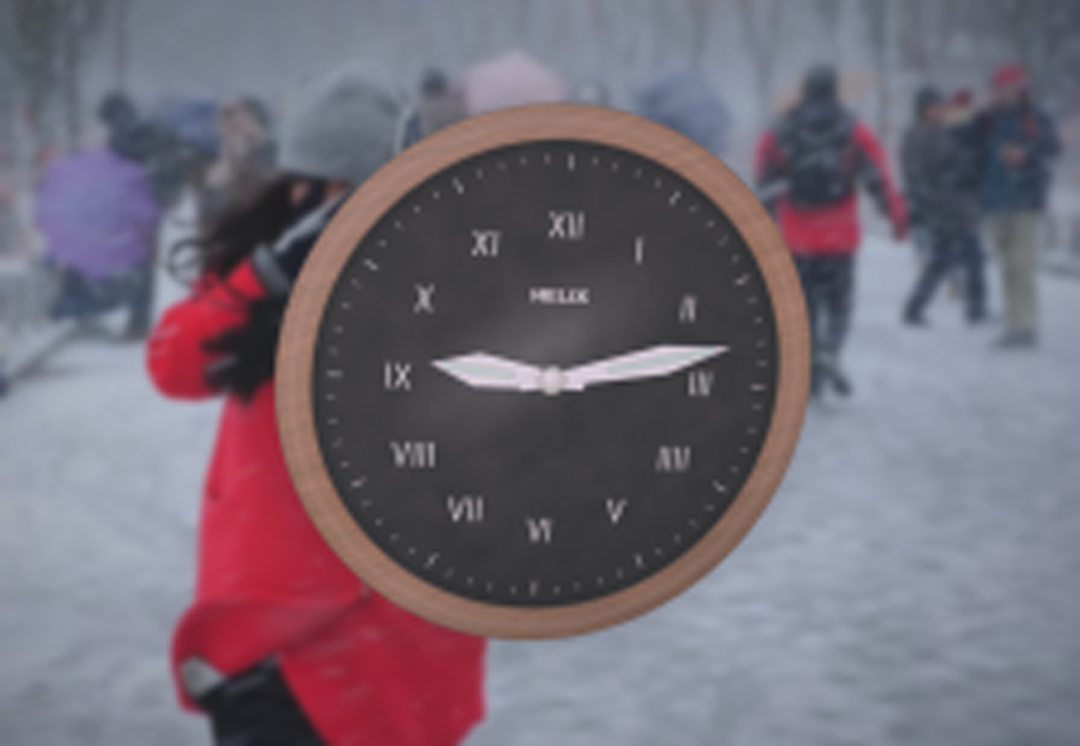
9:13
